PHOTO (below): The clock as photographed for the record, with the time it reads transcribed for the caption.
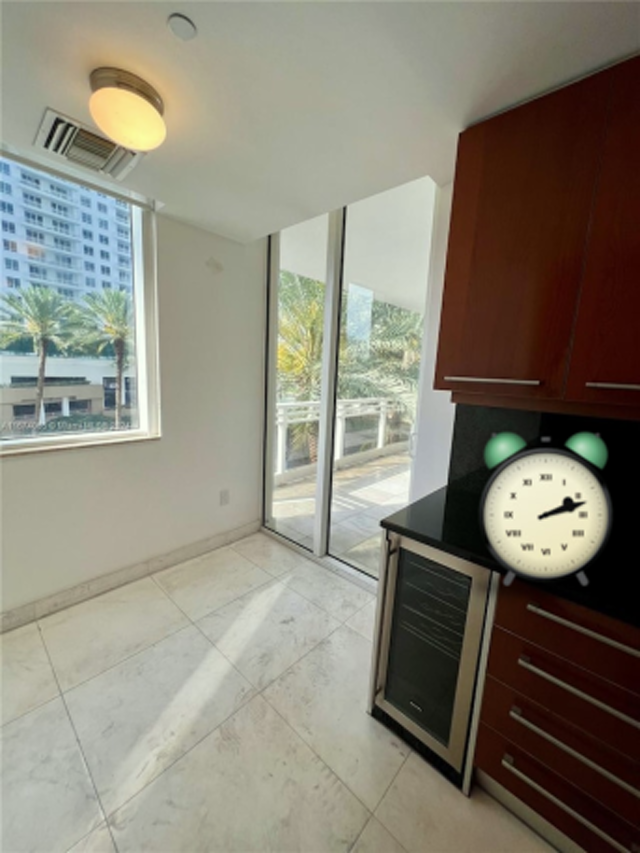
2:12
